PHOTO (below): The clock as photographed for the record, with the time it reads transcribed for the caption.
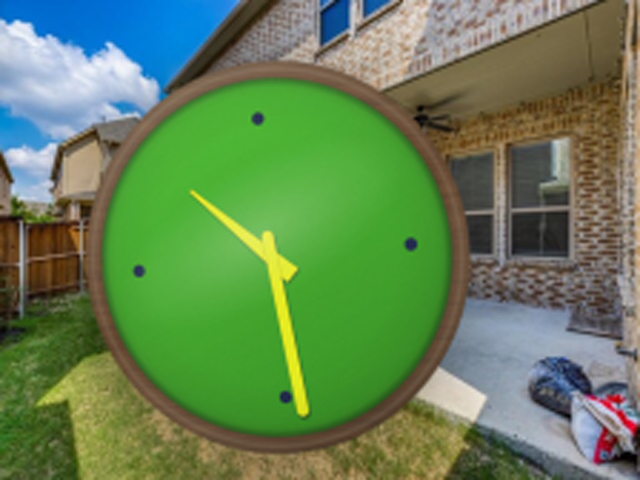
10:29
